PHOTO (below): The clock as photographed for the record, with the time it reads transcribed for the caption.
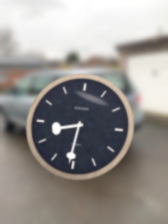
8:31
